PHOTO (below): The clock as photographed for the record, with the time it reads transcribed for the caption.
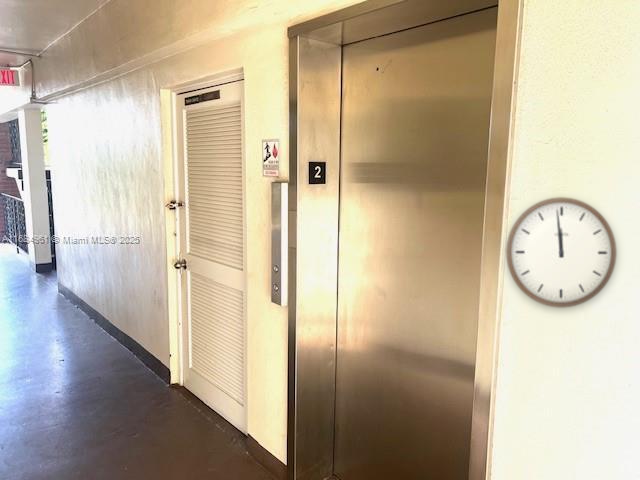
11:59
